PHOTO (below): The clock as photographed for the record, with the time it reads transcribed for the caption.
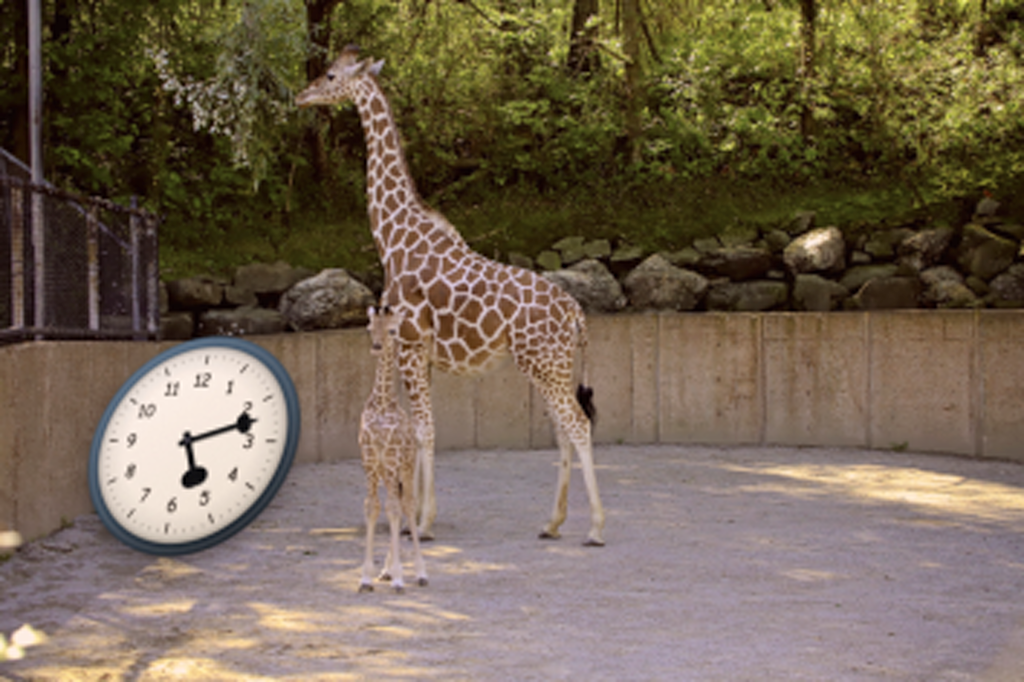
5:12
